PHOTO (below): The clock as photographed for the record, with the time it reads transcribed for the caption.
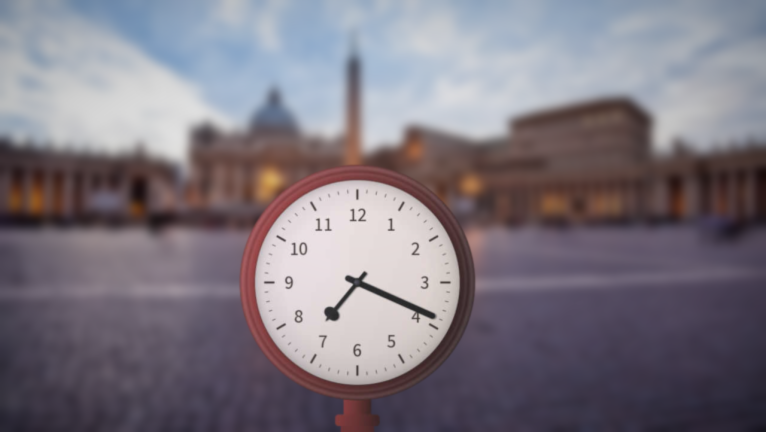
7:19
